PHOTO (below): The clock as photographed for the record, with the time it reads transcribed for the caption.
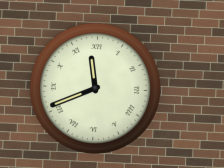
11:41
